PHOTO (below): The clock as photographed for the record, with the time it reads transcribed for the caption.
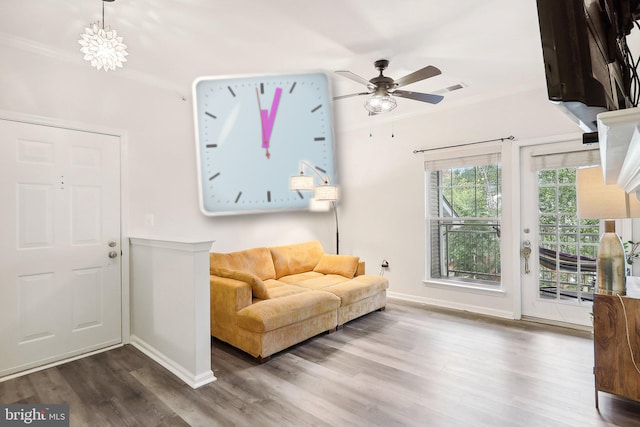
12:02:59
